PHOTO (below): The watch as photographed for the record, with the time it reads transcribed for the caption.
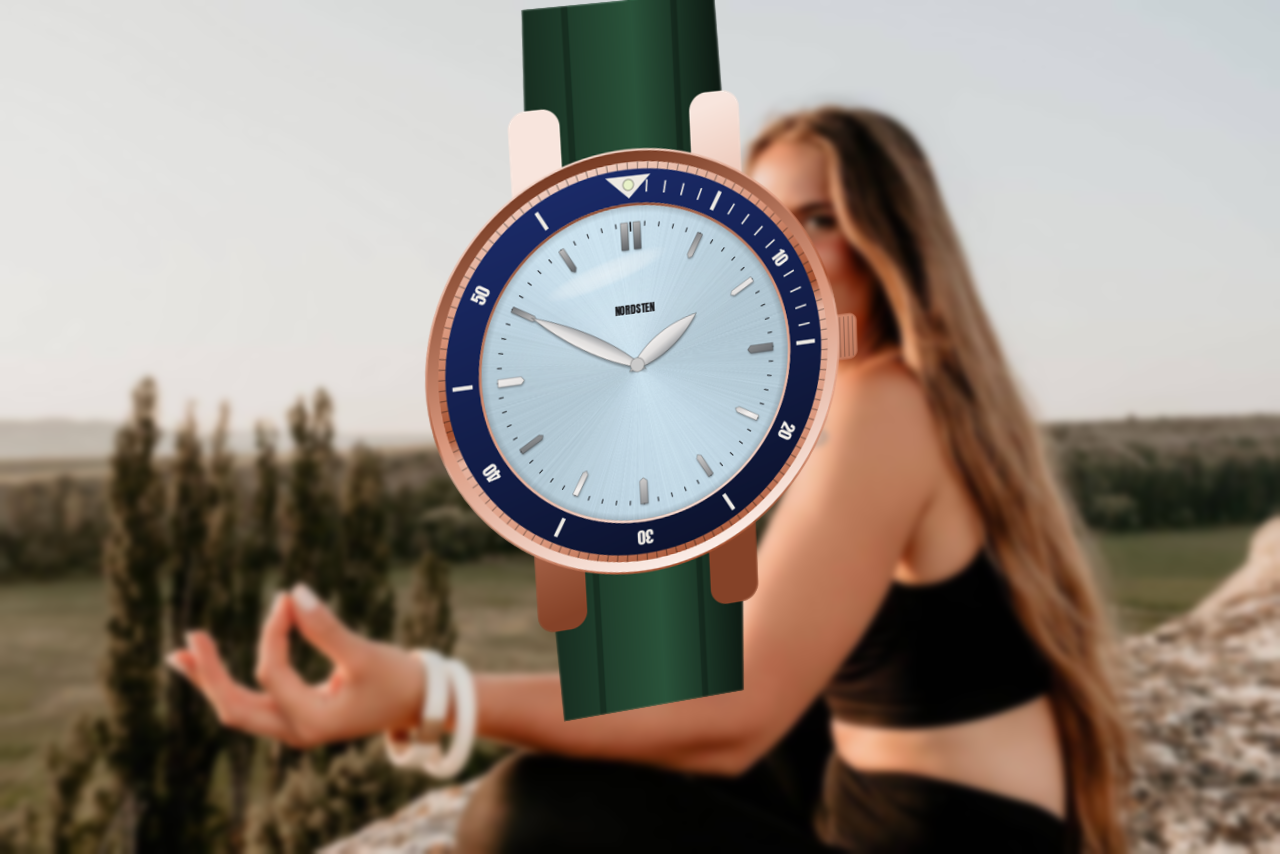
1:50
